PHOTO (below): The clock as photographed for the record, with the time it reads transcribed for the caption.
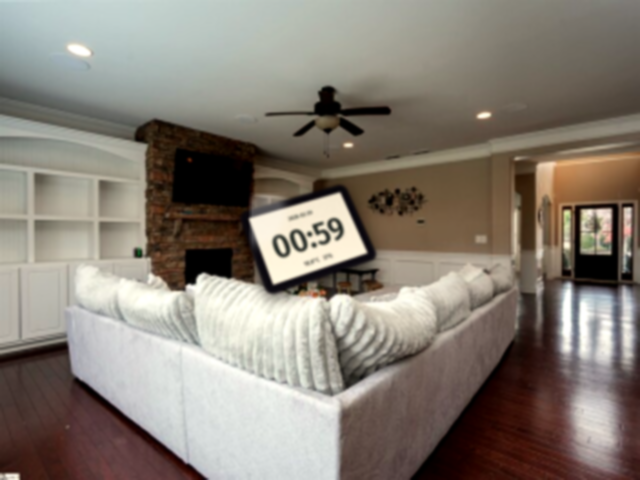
0:59
